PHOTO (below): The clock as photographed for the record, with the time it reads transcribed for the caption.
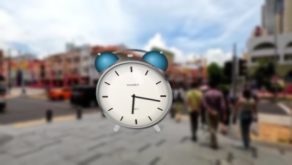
6:17
